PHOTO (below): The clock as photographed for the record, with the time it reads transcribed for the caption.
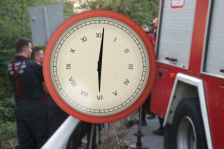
6:01
